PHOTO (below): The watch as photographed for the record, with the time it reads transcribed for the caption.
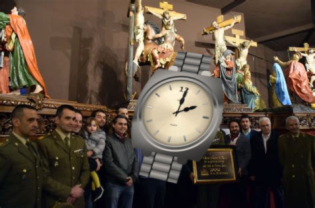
2:01
